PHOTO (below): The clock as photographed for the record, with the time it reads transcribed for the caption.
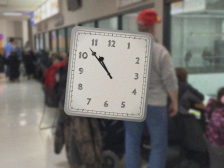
10:53
